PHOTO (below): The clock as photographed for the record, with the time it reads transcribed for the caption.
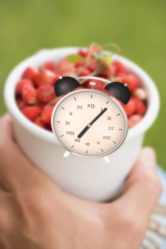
7:06
